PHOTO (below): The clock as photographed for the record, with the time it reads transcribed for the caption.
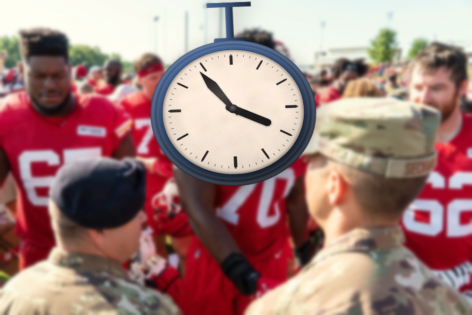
3:54
